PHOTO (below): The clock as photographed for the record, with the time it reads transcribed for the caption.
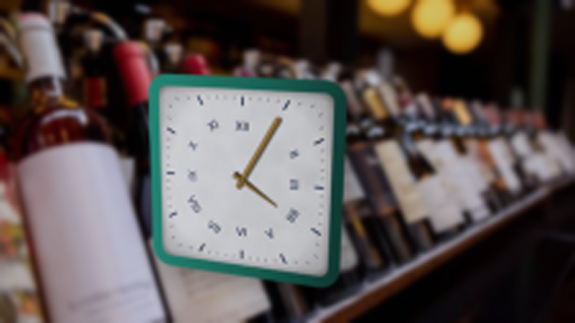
4:05
